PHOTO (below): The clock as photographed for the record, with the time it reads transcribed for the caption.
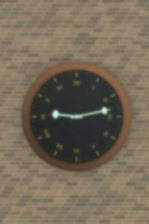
9:13
